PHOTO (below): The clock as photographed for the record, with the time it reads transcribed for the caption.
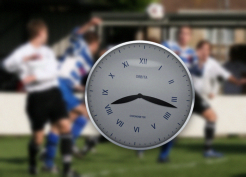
8:17
